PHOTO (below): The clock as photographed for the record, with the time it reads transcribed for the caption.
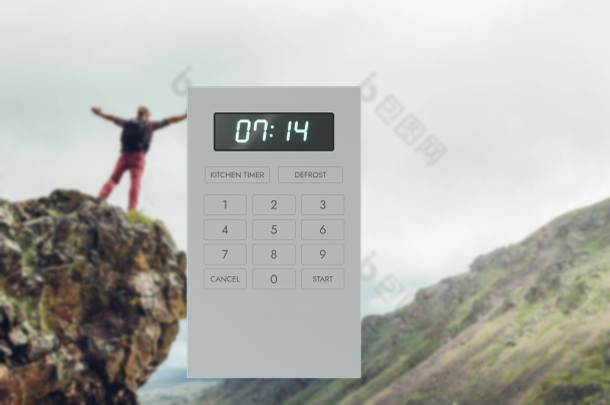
7:14
